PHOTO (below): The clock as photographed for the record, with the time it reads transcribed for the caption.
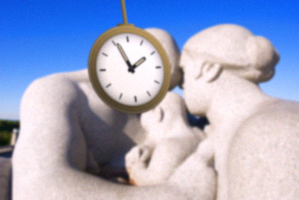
1:56
